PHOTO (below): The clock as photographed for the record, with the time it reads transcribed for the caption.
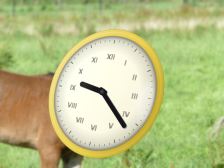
9:22
